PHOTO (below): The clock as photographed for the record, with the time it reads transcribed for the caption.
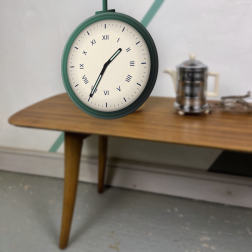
1:35
